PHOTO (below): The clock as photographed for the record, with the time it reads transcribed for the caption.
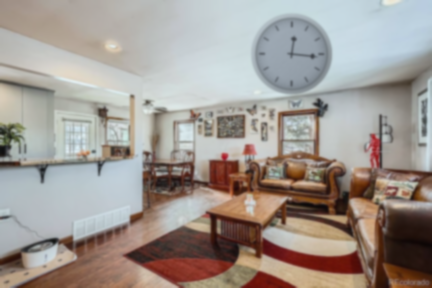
12:16
